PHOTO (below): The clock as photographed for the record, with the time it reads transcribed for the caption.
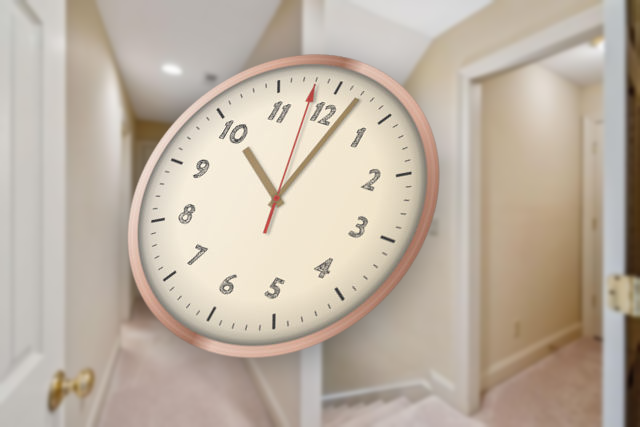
10:01:58
